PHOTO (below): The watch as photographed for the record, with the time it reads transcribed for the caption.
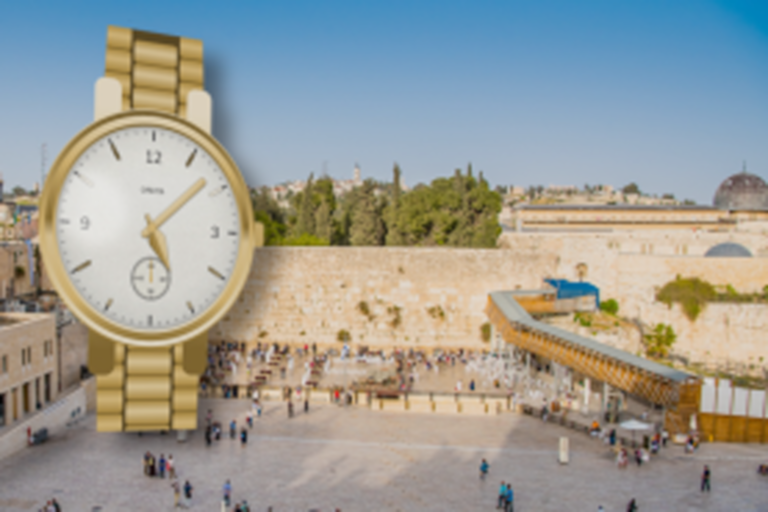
5:08
